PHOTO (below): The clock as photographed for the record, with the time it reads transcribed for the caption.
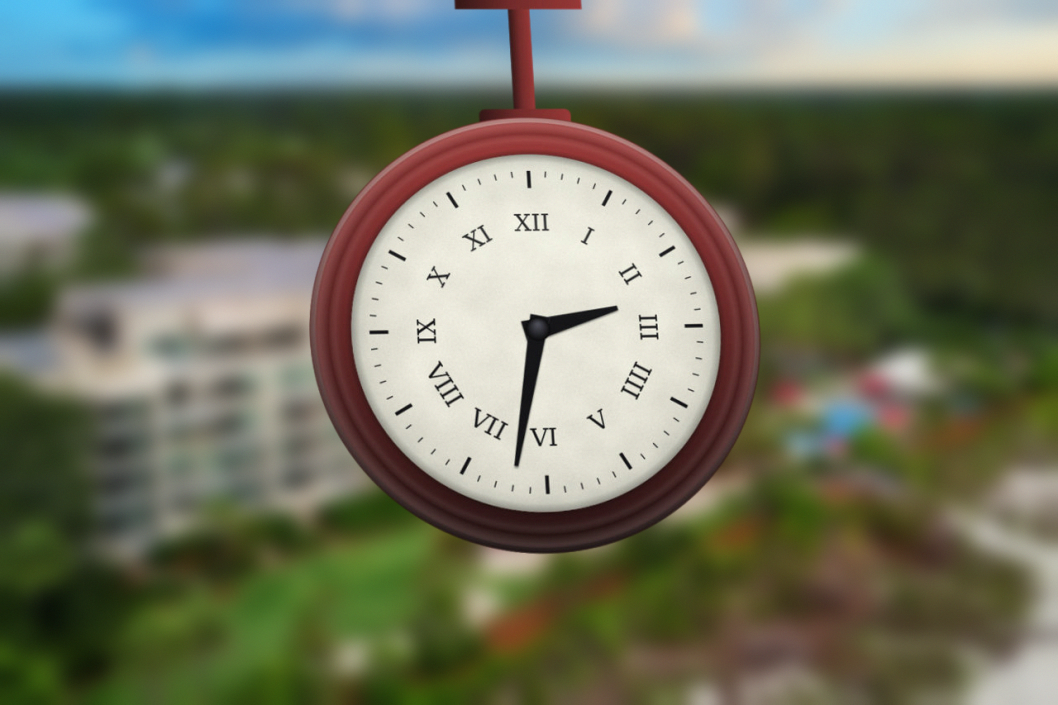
2:32
